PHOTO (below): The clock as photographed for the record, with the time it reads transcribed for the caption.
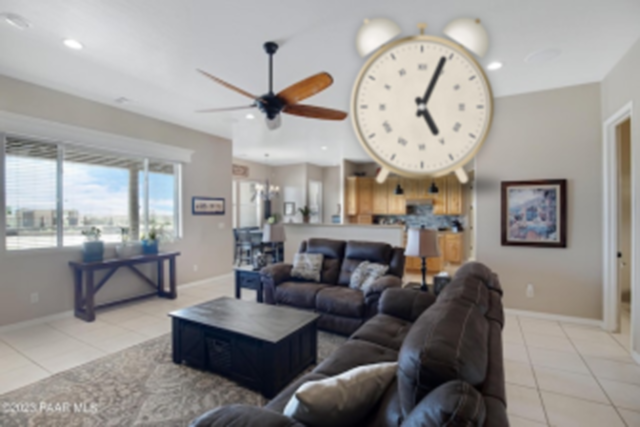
5:04
